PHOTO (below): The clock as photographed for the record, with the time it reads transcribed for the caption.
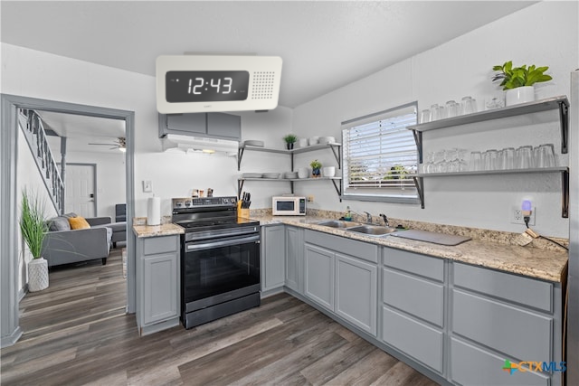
12:43
